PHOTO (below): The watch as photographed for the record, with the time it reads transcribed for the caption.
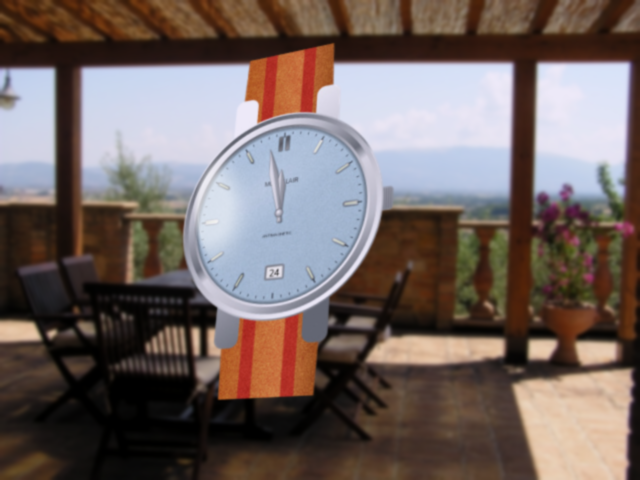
11:58
